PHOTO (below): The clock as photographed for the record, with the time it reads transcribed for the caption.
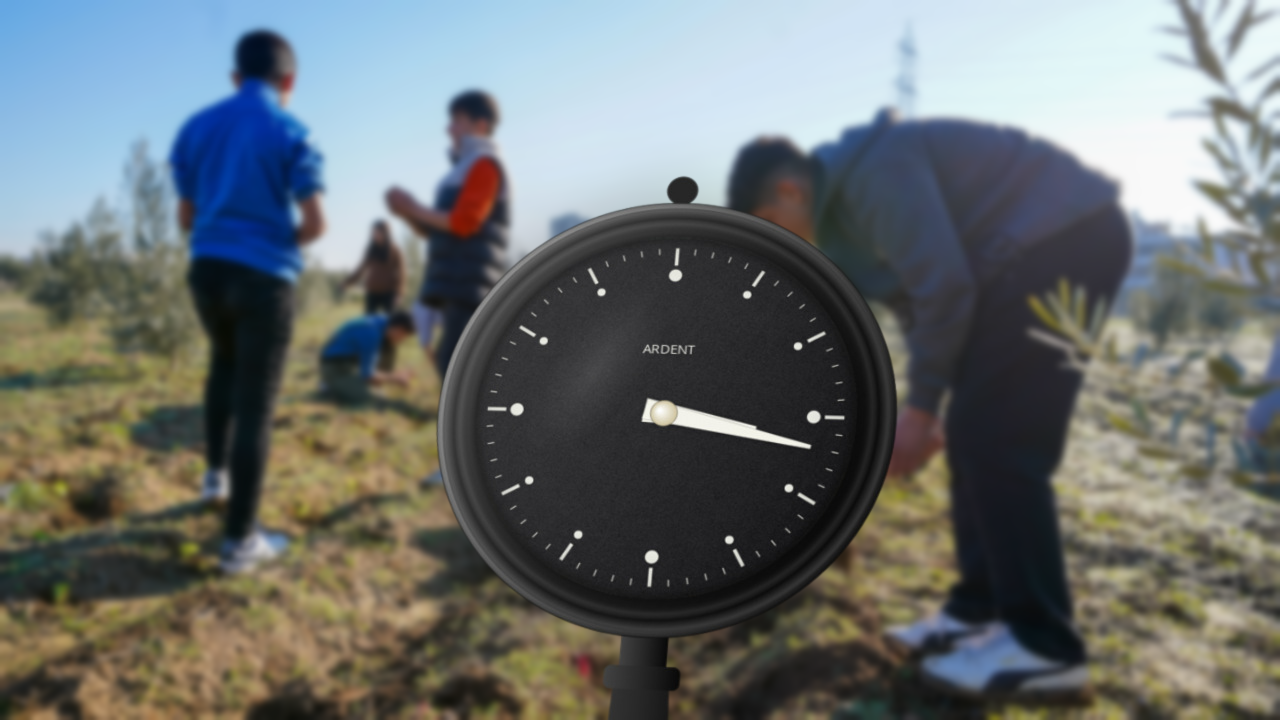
3:17
